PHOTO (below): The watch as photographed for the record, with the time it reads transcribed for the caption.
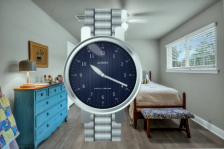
10:19
